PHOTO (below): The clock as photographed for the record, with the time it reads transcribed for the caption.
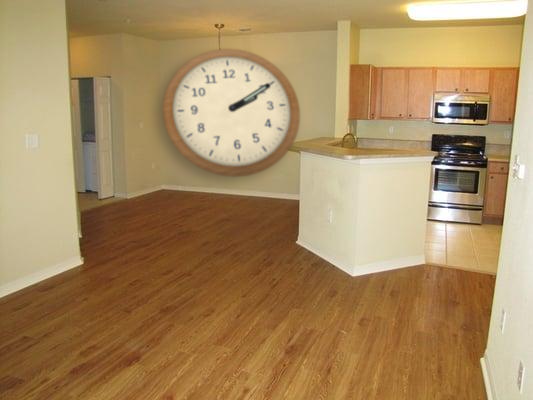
2:10
